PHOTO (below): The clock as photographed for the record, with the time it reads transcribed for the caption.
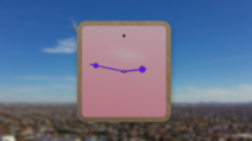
2:47
